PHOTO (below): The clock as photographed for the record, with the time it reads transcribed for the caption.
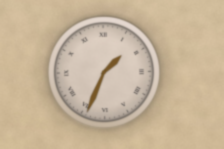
1:34
